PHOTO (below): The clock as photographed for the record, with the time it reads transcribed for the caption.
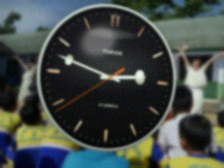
2:47:39
